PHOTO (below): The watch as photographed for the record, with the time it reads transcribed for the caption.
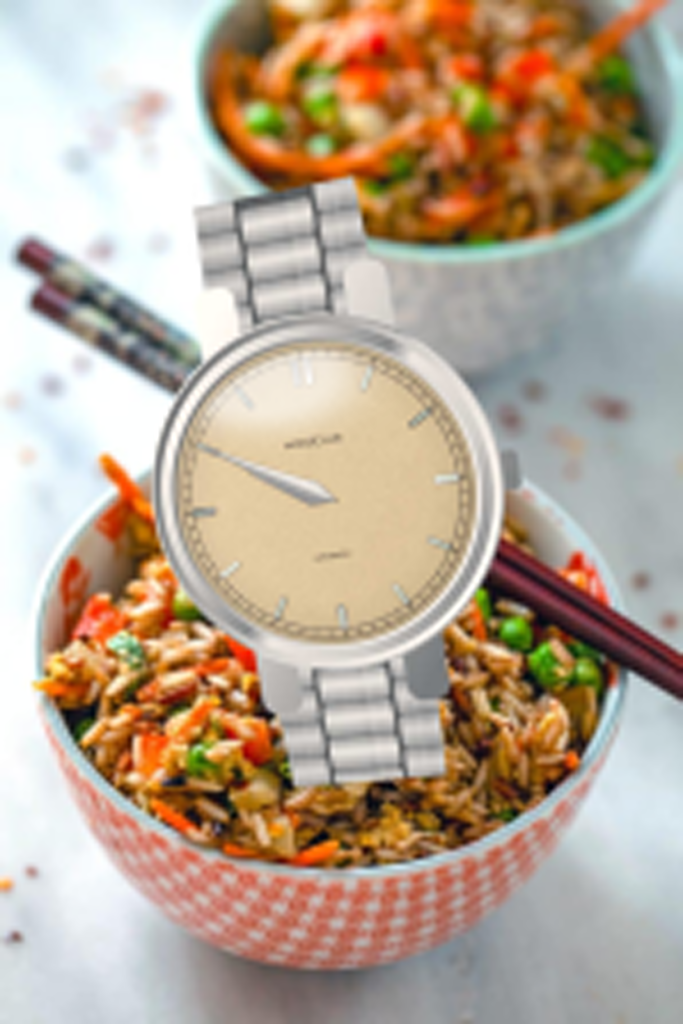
9:50
